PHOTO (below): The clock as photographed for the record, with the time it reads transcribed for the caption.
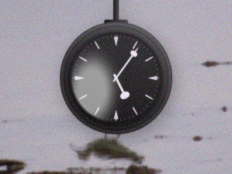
5:06
